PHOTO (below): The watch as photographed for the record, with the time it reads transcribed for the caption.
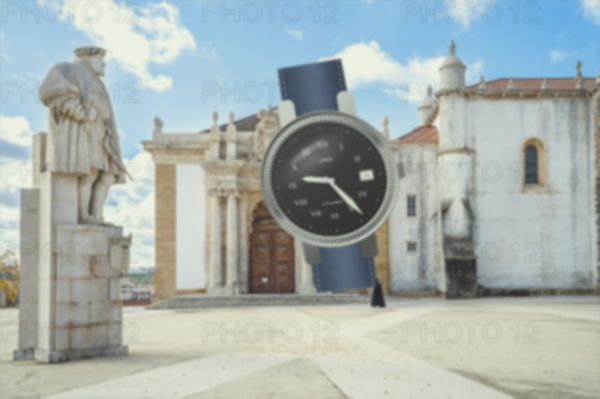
9:24
